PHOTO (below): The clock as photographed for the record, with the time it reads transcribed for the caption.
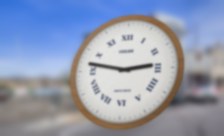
2:47
